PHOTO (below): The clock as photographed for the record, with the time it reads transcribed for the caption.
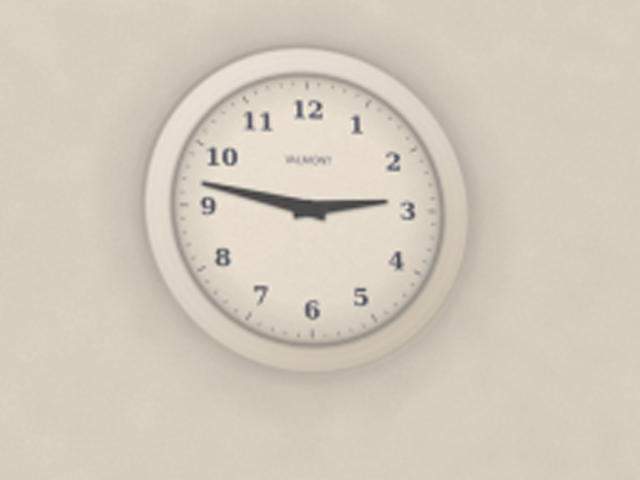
2:47
